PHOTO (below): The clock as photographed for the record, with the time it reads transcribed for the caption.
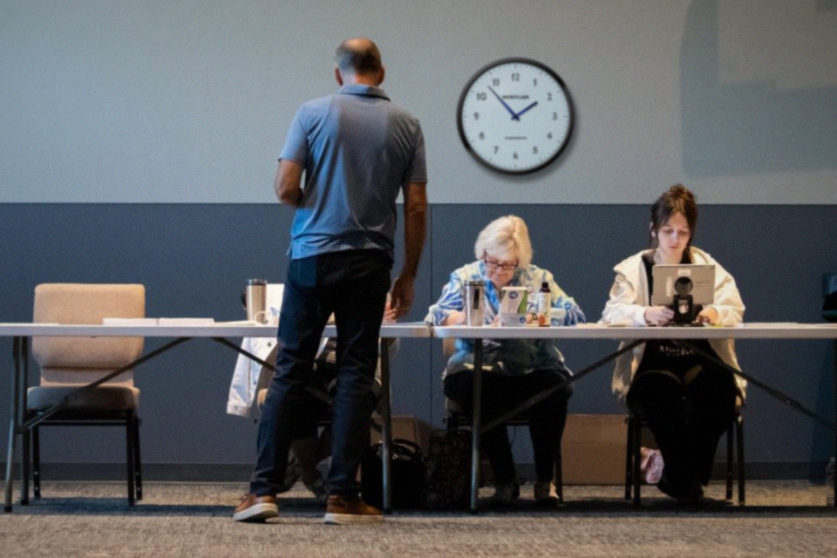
1:53
